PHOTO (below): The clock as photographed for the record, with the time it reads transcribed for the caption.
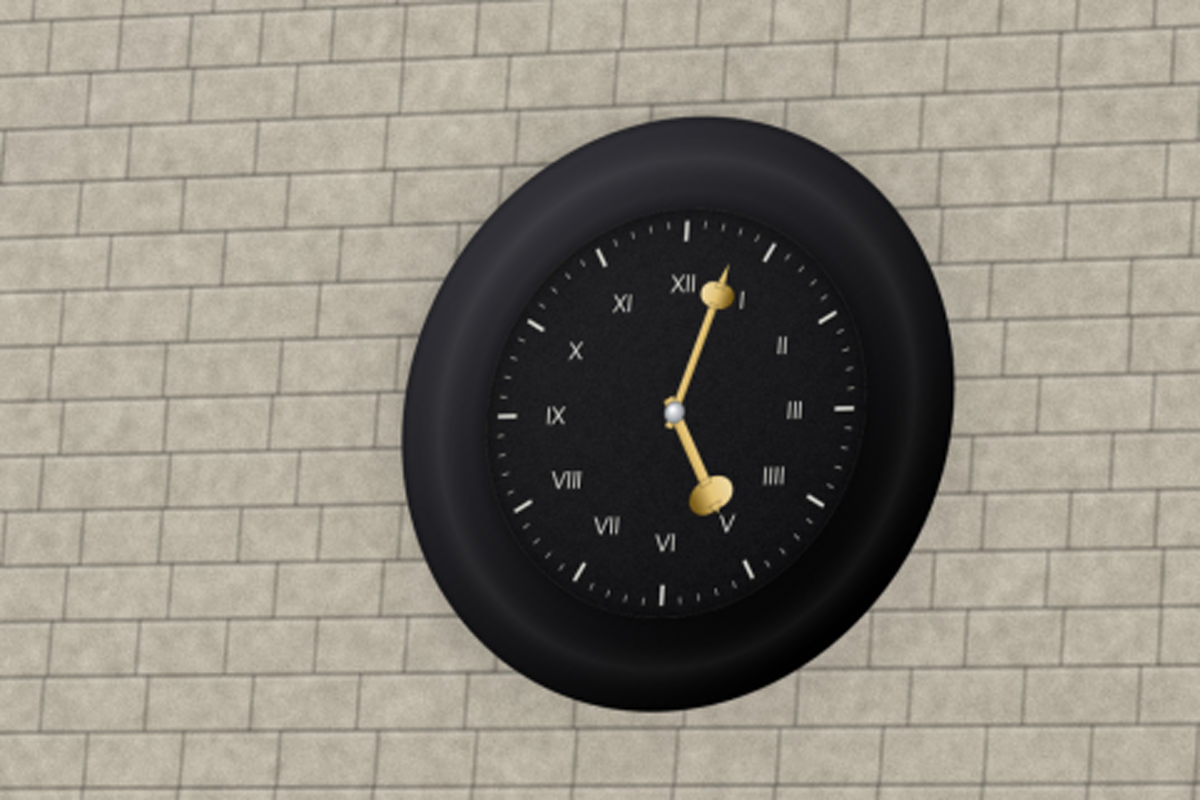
5:03
